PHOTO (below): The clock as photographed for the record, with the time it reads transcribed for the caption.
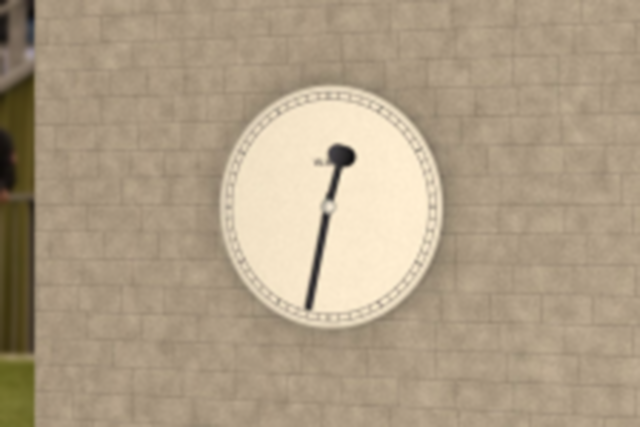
12:32
